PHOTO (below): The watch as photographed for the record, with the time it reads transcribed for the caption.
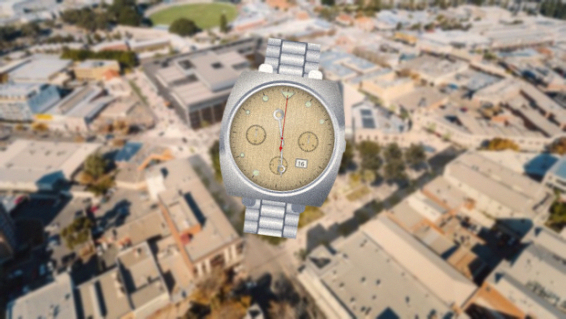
11:29
